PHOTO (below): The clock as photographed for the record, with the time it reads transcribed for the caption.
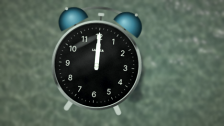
12:00
